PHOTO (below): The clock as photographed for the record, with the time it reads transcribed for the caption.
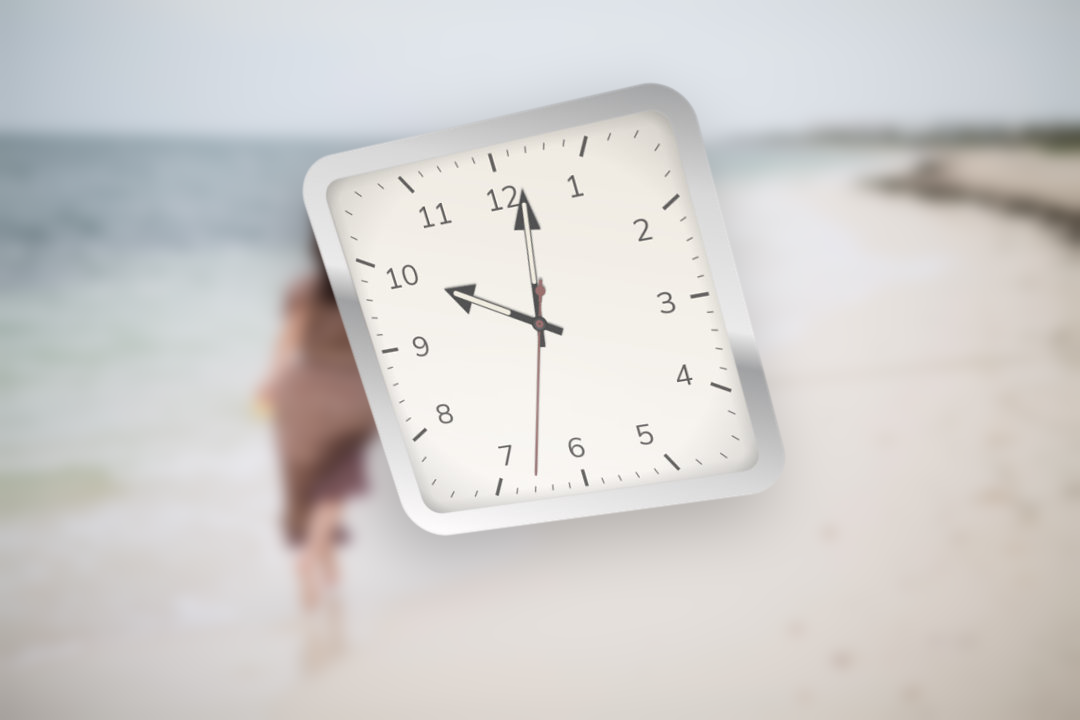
10:01:33
